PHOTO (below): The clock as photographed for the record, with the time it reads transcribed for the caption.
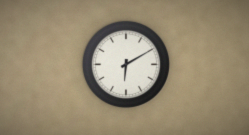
6:10
